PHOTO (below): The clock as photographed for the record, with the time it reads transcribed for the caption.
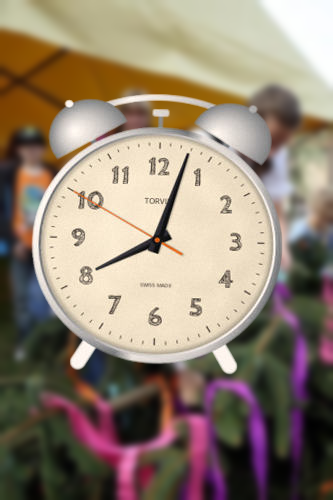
8:02:50
